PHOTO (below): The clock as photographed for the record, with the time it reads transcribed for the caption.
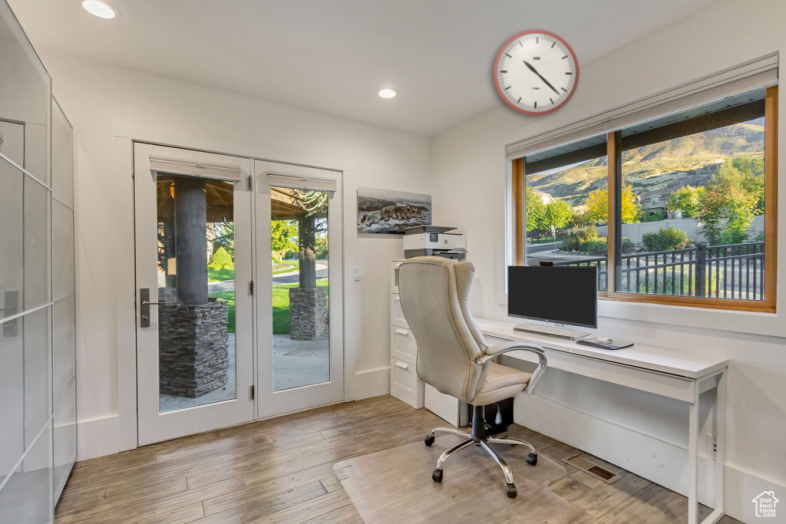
10:22
